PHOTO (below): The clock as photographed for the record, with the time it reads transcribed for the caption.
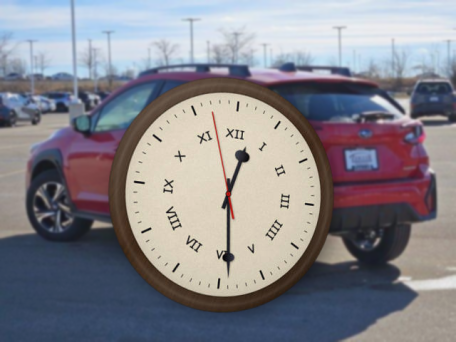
12:28:57
